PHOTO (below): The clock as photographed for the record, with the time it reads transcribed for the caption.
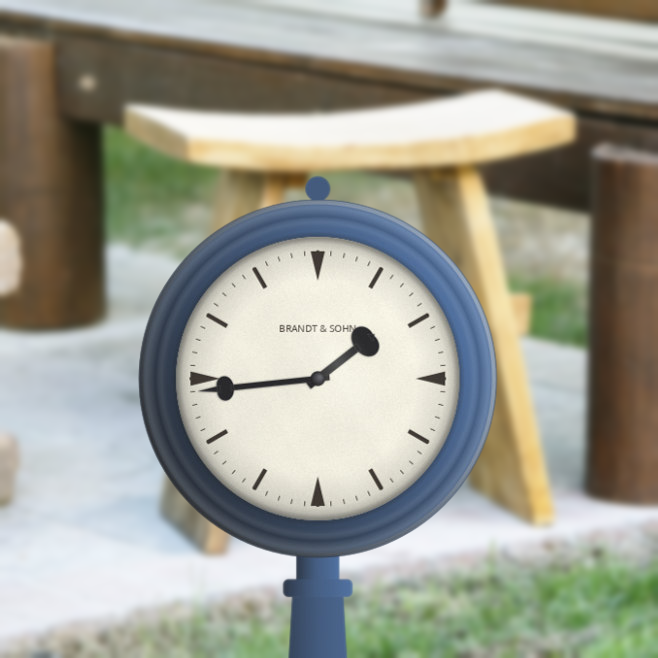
1:44
